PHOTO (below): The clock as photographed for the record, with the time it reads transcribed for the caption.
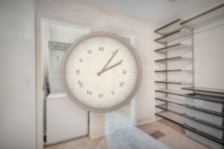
2:06
